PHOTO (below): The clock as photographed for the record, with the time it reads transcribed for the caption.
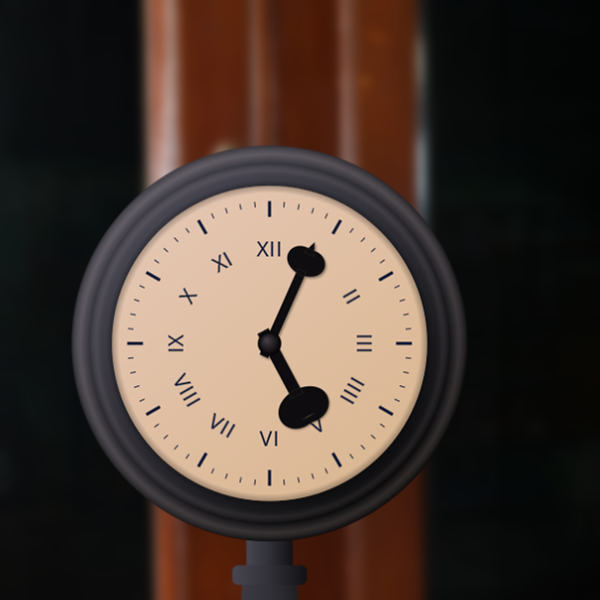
5:04
